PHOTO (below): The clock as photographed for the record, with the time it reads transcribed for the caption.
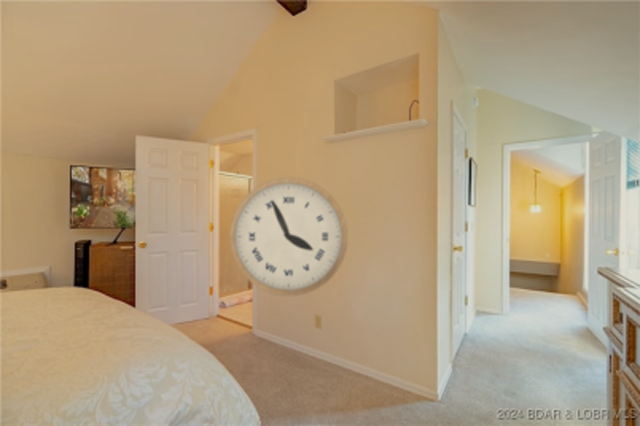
3:56
